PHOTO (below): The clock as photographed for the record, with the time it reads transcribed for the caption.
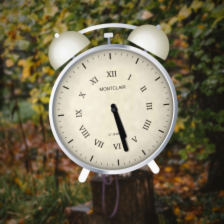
5:28
